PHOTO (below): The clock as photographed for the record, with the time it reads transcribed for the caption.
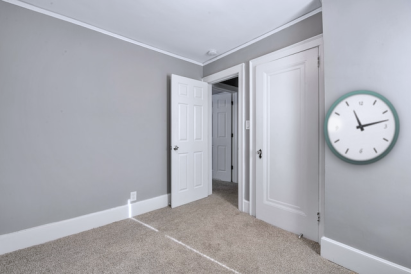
11:13
